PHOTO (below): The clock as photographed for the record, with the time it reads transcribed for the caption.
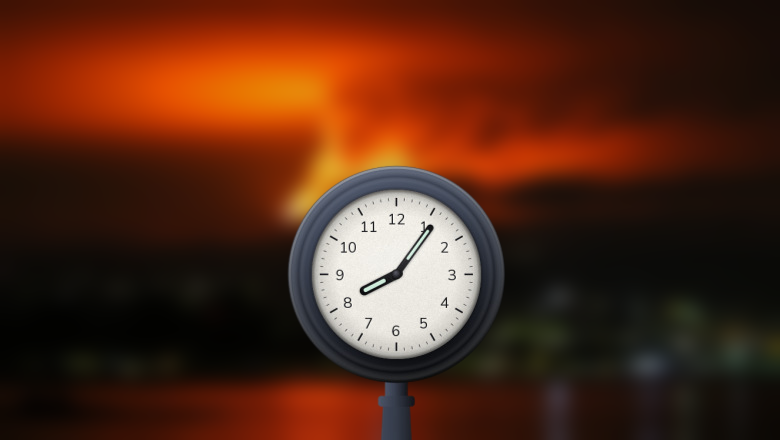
8:06
